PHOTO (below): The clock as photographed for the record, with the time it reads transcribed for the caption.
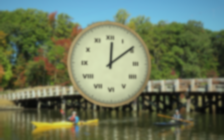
12:09
